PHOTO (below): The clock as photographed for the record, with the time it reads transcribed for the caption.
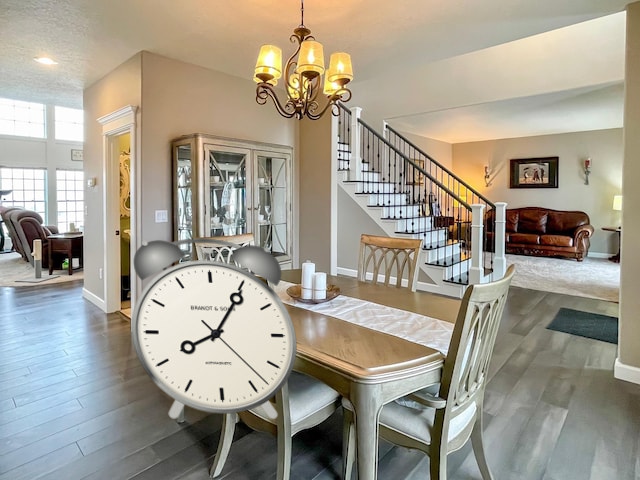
8:05:23
